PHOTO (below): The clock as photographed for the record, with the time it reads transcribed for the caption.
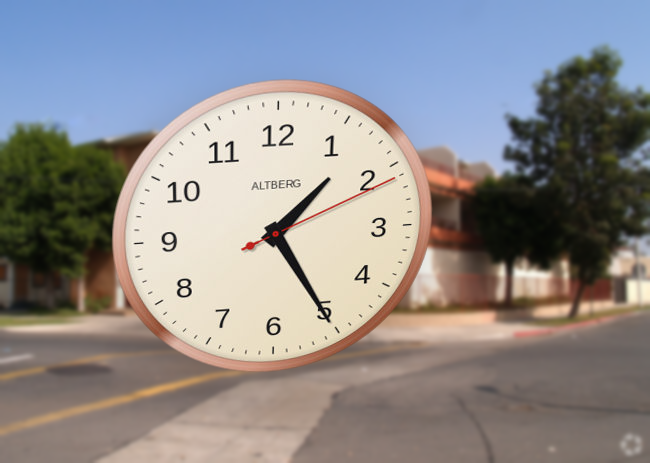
1:25:11
